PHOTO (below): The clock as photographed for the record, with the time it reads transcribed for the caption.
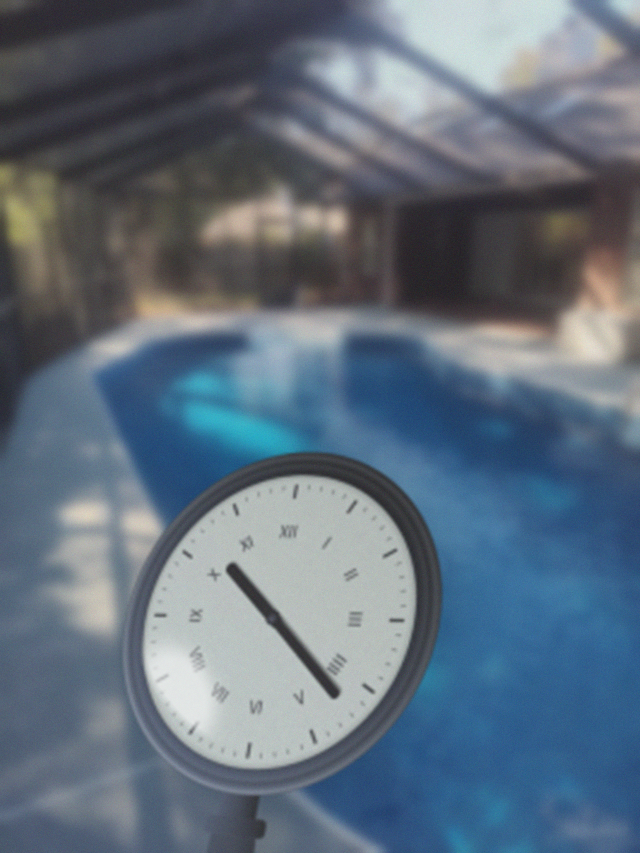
10:22
